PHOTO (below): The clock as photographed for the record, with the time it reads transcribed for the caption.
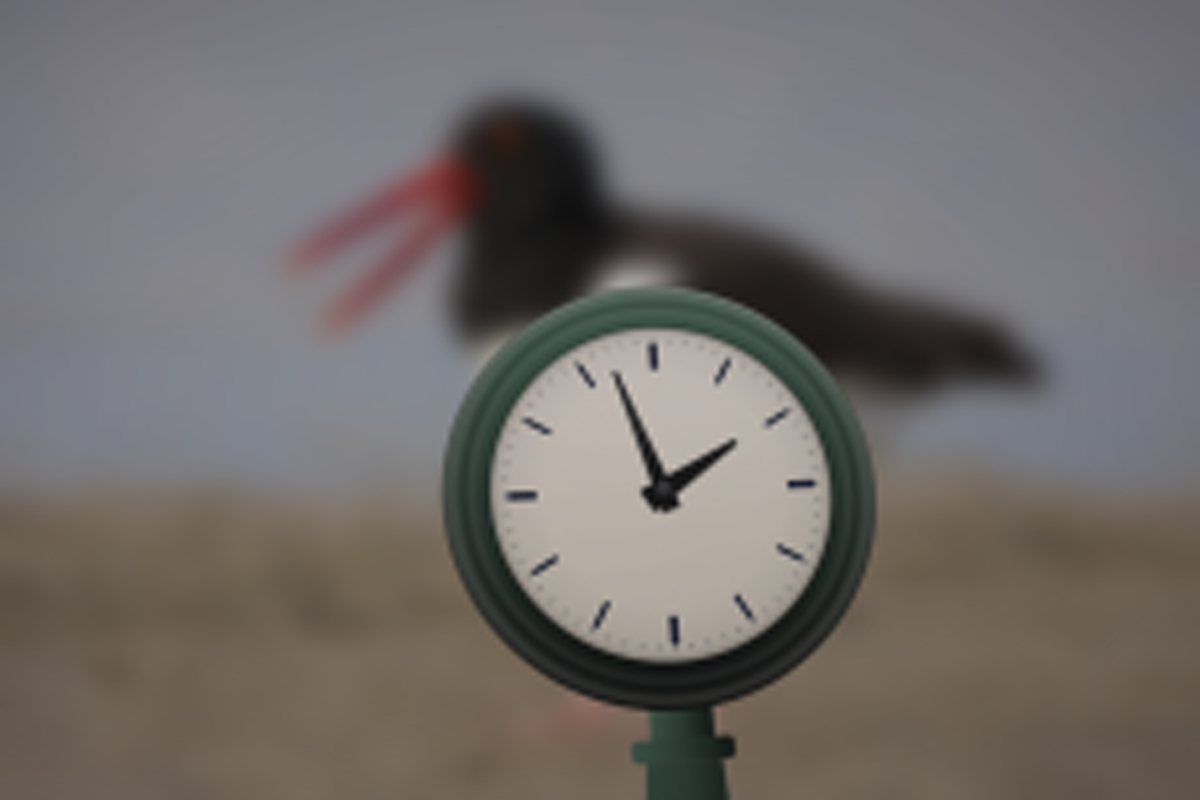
1:57
